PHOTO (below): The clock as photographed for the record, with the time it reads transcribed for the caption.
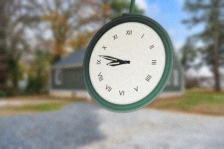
8:47
